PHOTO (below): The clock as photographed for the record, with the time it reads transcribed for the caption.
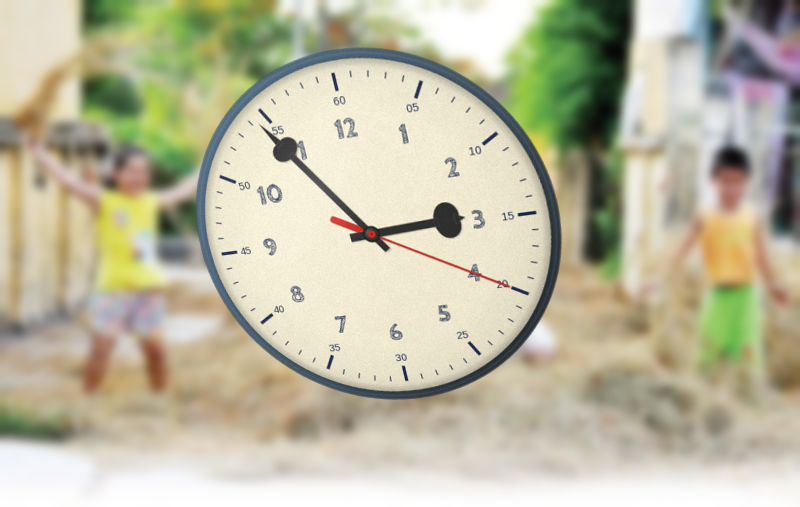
2:54:20
